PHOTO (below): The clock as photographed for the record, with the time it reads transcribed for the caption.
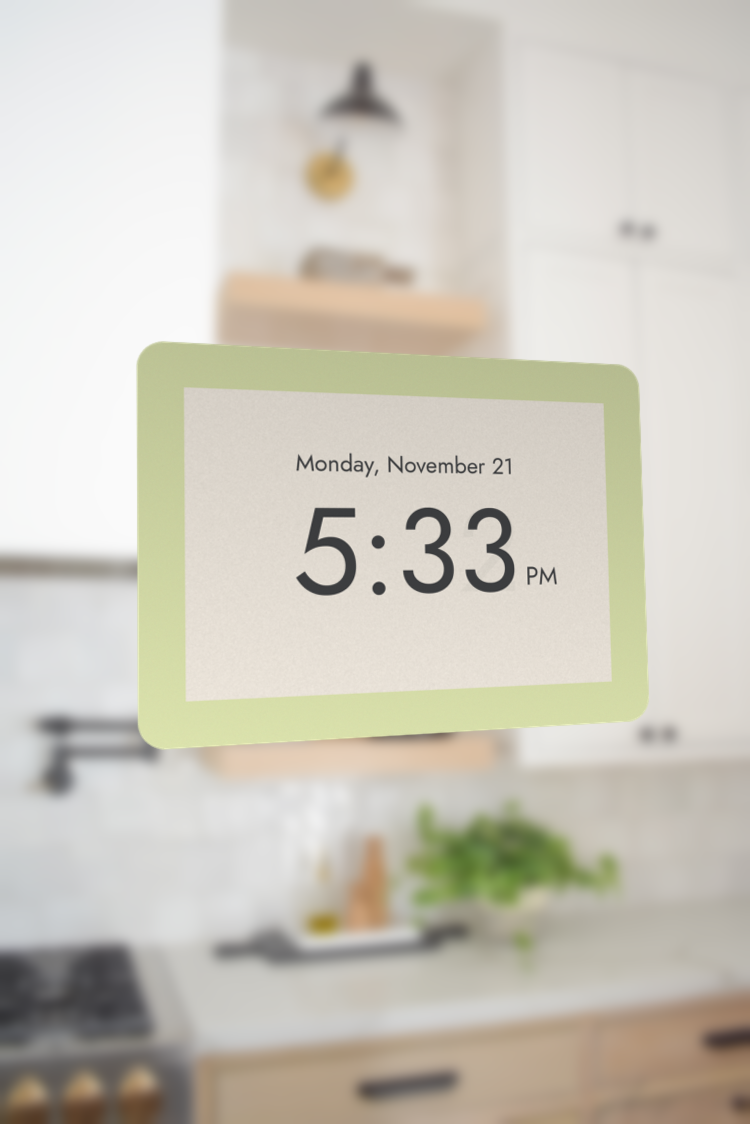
5:33
